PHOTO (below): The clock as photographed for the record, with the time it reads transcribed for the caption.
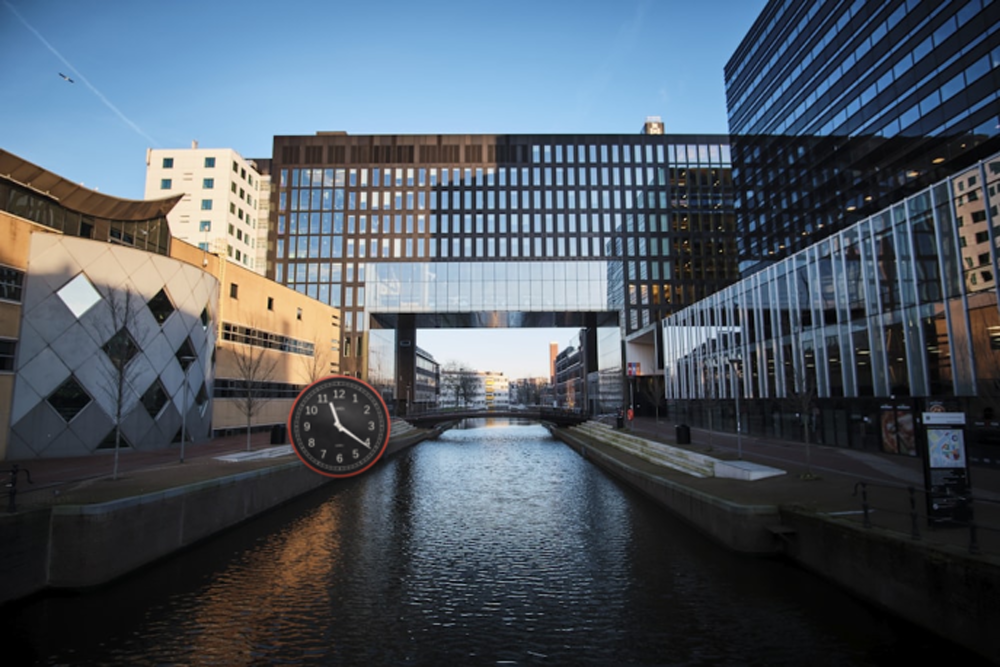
11:21
